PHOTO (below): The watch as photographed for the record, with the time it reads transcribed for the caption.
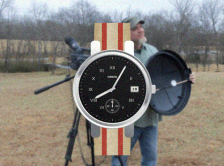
8:05
